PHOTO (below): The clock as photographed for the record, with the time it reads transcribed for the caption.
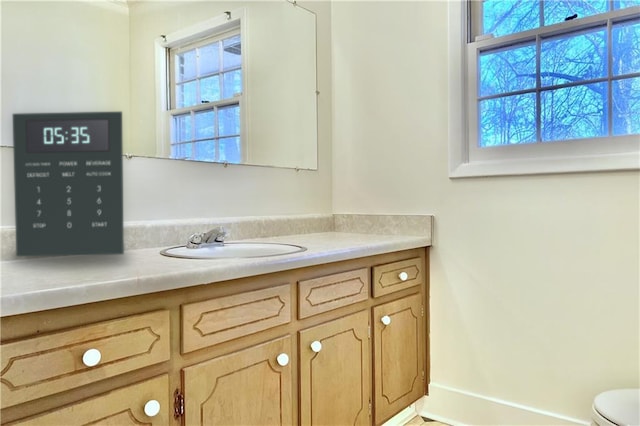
5:35
